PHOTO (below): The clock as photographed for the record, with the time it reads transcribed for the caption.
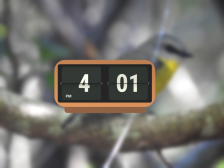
4:01
